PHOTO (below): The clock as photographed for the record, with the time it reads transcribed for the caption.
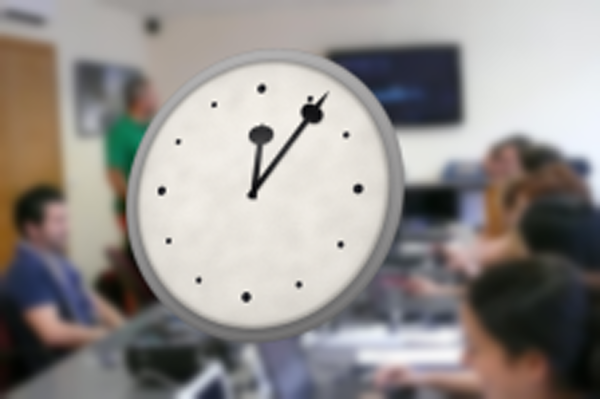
12:06
